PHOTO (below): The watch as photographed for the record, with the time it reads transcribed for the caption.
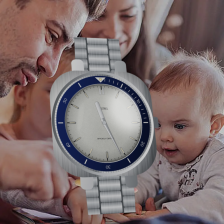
11:26
